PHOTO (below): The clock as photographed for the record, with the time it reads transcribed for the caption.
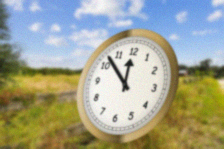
11:52
